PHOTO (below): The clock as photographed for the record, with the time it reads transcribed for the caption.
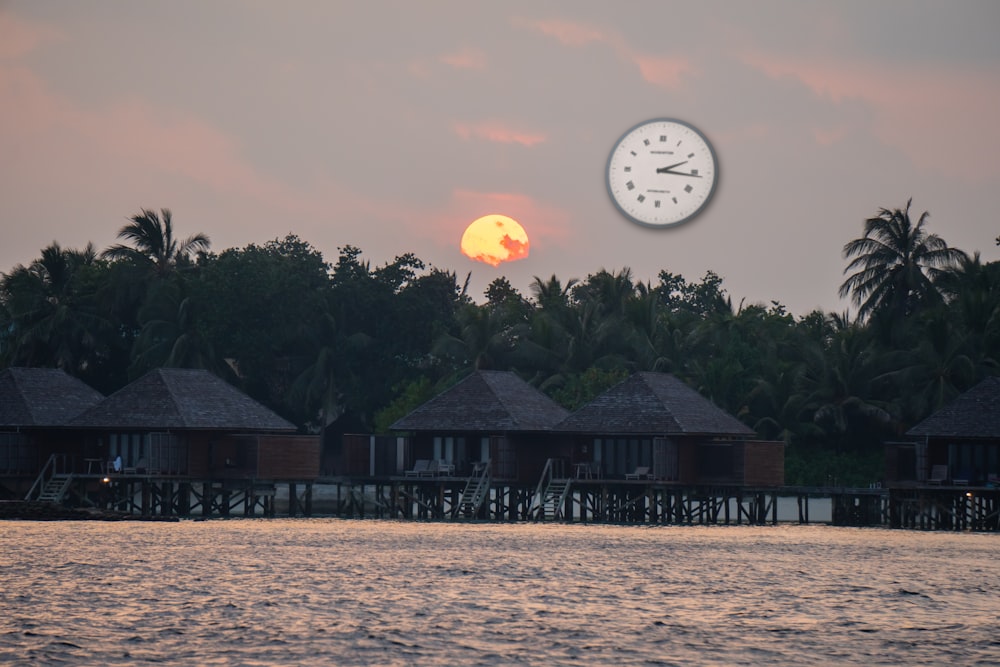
2:16
